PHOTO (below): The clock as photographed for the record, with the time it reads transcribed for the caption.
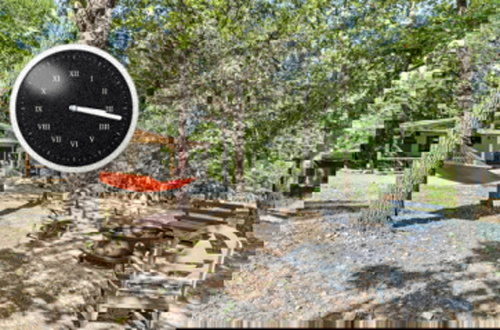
3:17
